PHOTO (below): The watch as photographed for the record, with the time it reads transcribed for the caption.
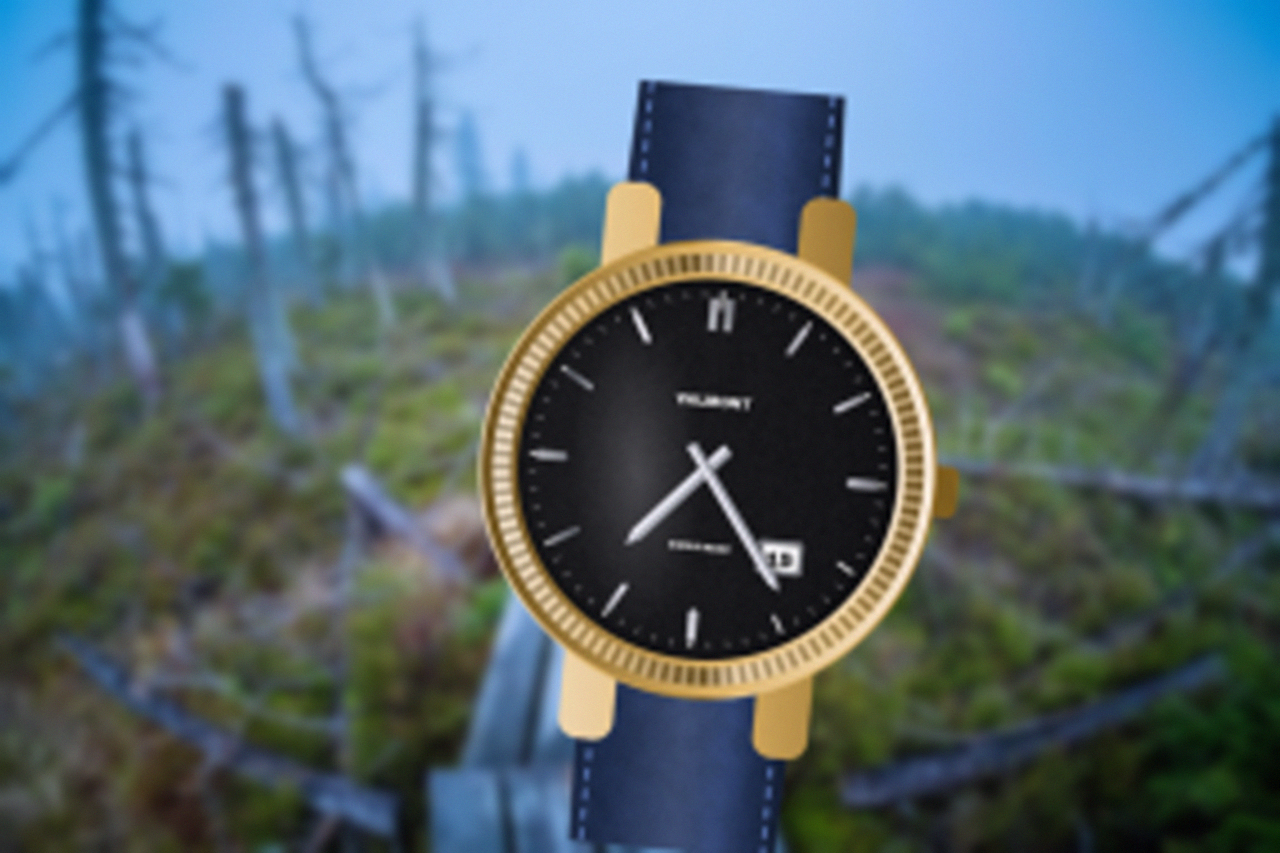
7:24
